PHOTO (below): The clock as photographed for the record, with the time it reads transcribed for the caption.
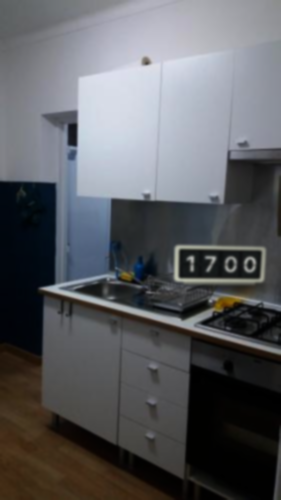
17:00
